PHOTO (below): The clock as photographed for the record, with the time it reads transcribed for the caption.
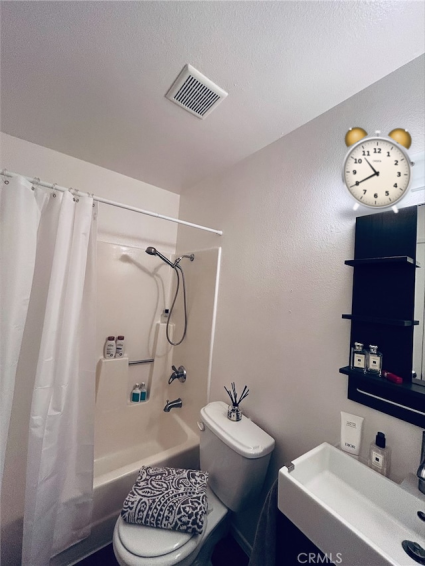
10:40
